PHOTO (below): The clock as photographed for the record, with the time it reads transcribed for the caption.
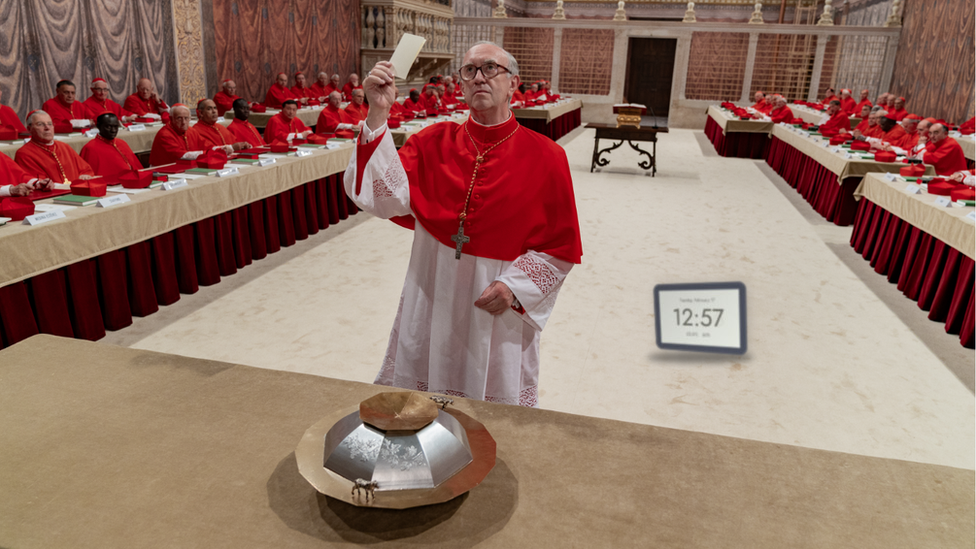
12:57
